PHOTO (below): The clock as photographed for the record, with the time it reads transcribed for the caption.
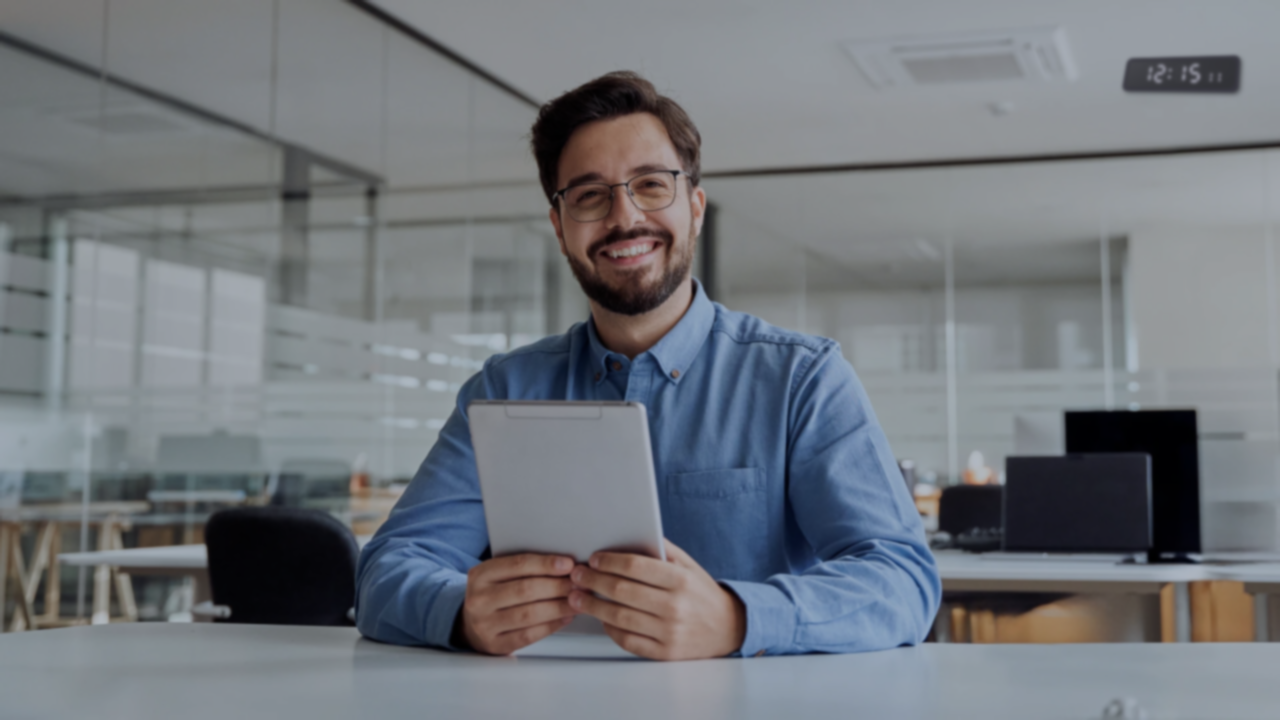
12:15
